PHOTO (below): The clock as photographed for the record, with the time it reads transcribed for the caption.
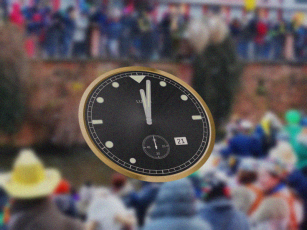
12:02
